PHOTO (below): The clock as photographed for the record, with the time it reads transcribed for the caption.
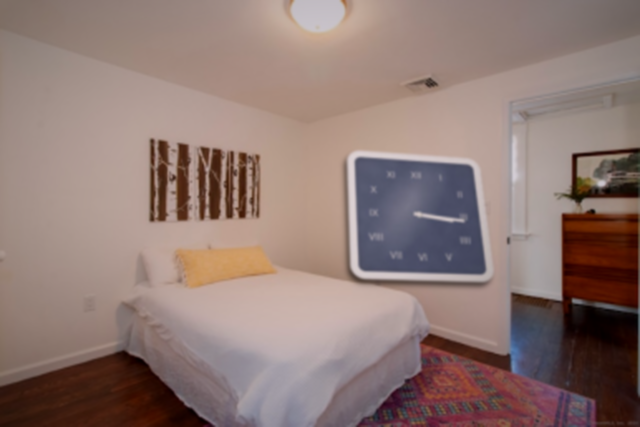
3:16
